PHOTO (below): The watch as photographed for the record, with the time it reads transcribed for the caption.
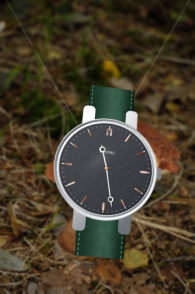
11:28
